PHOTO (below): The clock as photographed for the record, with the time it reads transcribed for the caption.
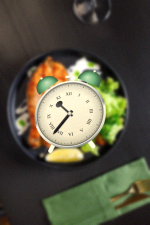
10:37
